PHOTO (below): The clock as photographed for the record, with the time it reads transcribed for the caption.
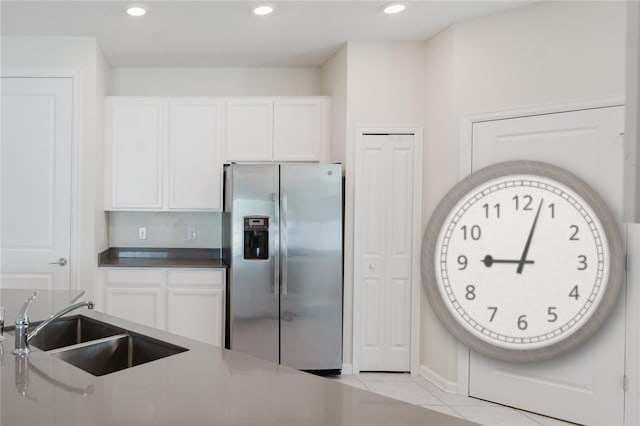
9:03
